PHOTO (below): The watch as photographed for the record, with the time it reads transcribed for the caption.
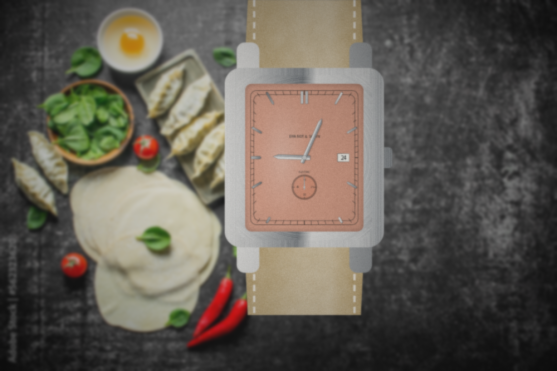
9:04
